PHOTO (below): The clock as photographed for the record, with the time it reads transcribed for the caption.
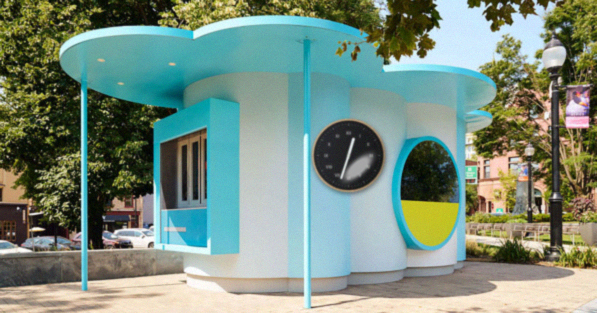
12:33
